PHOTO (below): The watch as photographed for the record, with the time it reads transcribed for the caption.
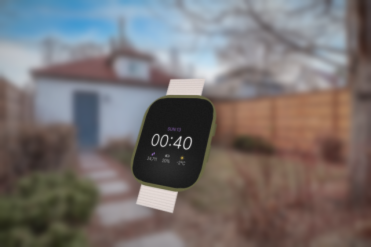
0:40
